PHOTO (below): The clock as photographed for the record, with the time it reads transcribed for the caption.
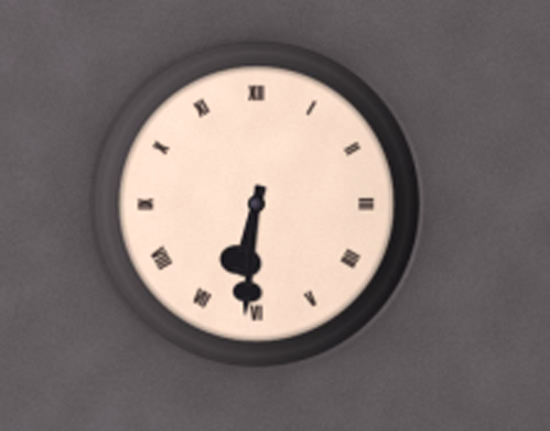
6:31
